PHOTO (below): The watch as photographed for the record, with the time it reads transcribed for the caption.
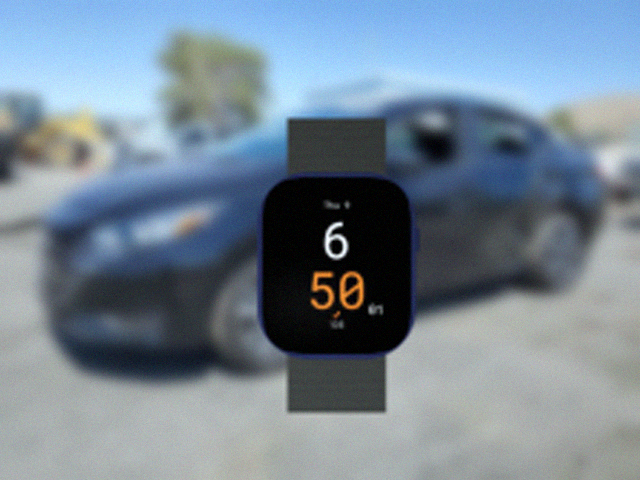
6:50
